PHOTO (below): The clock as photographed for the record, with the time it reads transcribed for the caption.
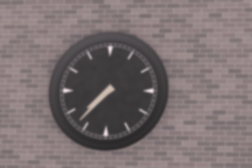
7:37
